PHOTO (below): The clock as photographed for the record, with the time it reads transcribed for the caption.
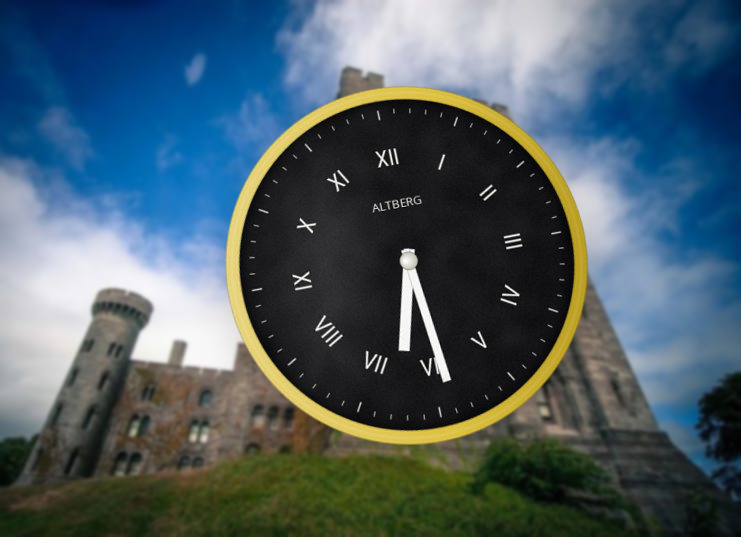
6:29
